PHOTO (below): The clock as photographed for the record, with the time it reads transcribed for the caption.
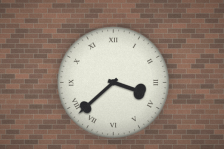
3:38
